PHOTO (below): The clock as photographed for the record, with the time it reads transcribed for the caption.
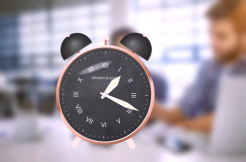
1:19
